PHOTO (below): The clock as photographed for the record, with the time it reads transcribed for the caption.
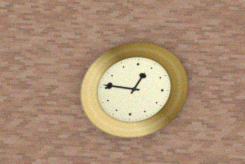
12:46
